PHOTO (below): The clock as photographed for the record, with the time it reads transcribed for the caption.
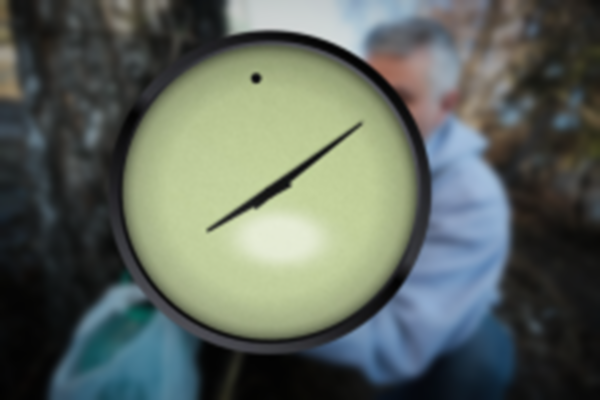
8:10
